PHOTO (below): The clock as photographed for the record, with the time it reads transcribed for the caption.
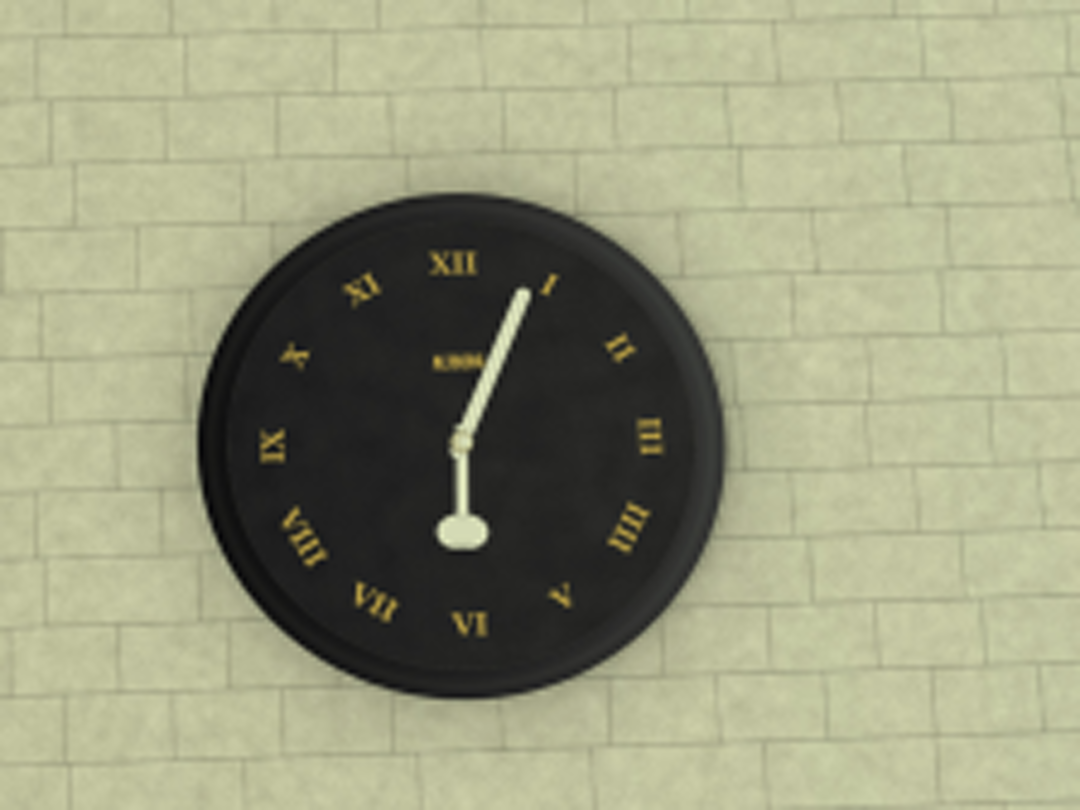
6:04
